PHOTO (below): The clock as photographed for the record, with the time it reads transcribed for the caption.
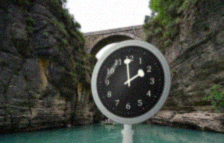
1:59
